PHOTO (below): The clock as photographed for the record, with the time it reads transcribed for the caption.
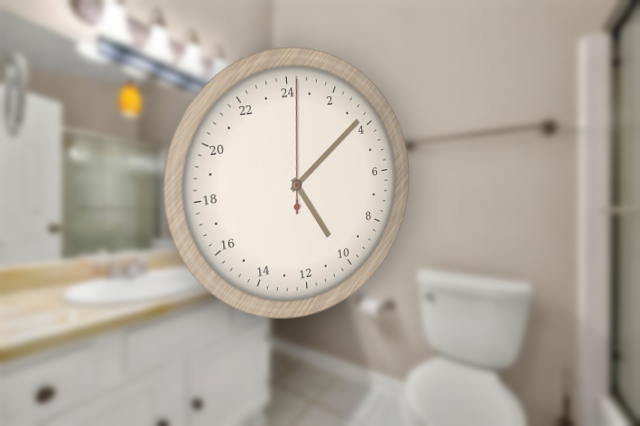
10:09:01
